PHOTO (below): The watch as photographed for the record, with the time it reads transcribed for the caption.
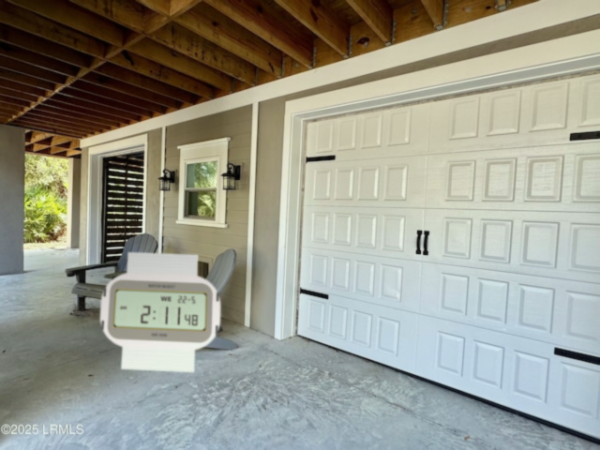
2:11:48
